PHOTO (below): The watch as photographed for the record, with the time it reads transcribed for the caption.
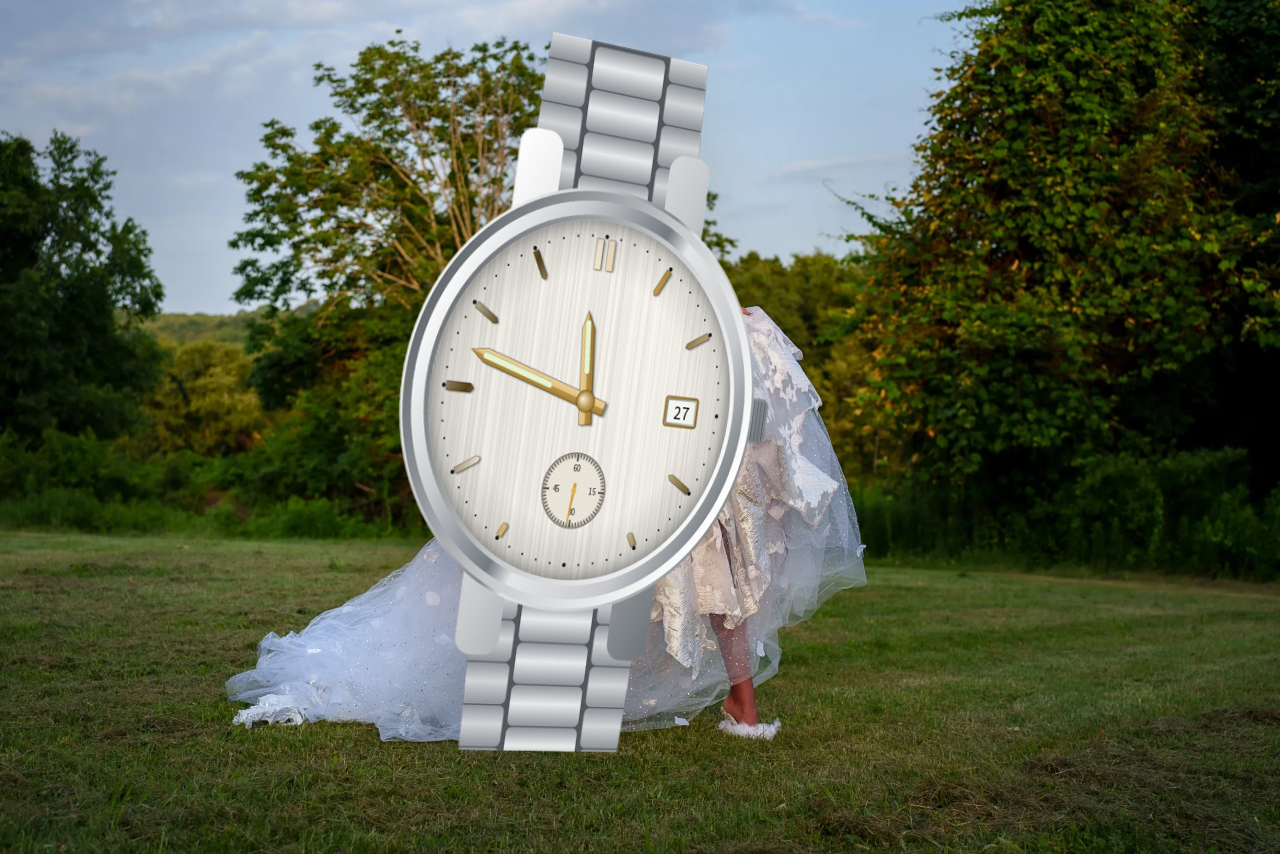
11:47:31
